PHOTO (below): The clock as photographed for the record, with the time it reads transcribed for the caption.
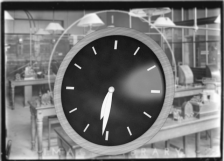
6:31
